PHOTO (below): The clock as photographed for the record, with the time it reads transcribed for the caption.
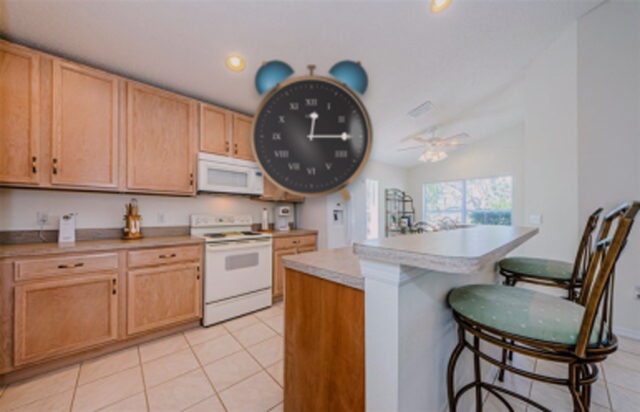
12:15
